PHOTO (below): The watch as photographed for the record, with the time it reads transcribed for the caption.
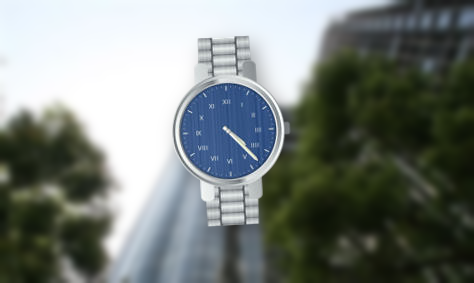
4:23
